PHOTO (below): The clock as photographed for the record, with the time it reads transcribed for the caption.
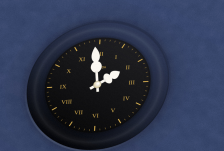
1:59
